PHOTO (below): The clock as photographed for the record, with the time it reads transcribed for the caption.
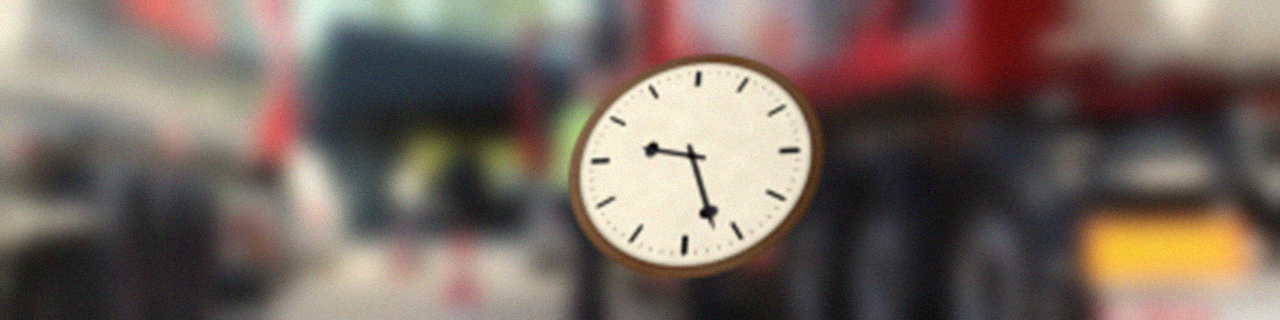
9:27
